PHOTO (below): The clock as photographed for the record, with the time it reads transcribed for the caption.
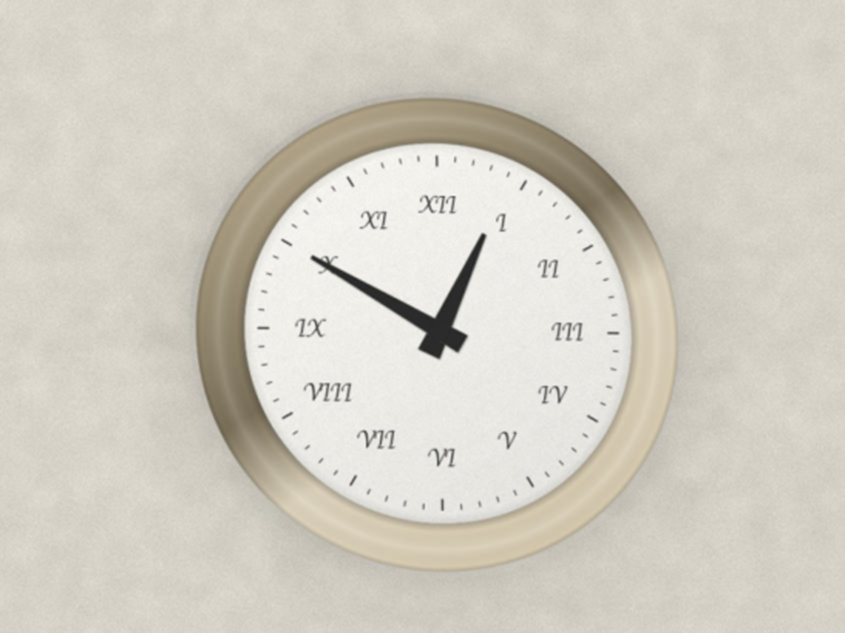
12:50
